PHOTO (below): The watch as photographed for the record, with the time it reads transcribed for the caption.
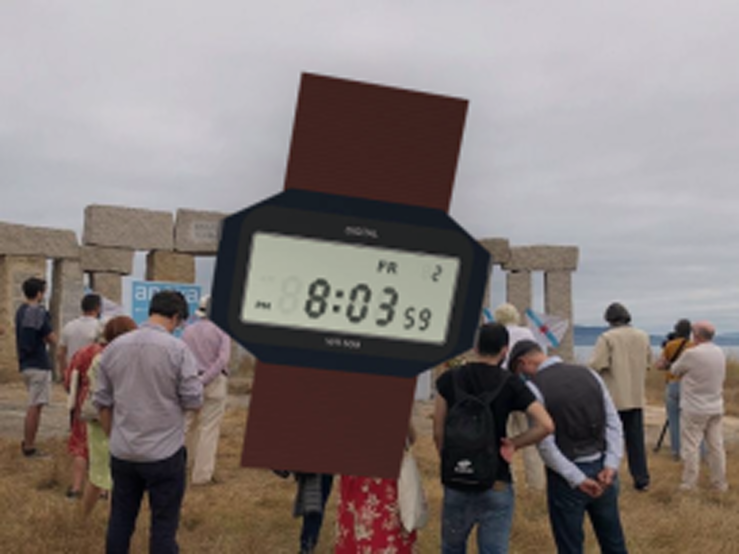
8:03:59
